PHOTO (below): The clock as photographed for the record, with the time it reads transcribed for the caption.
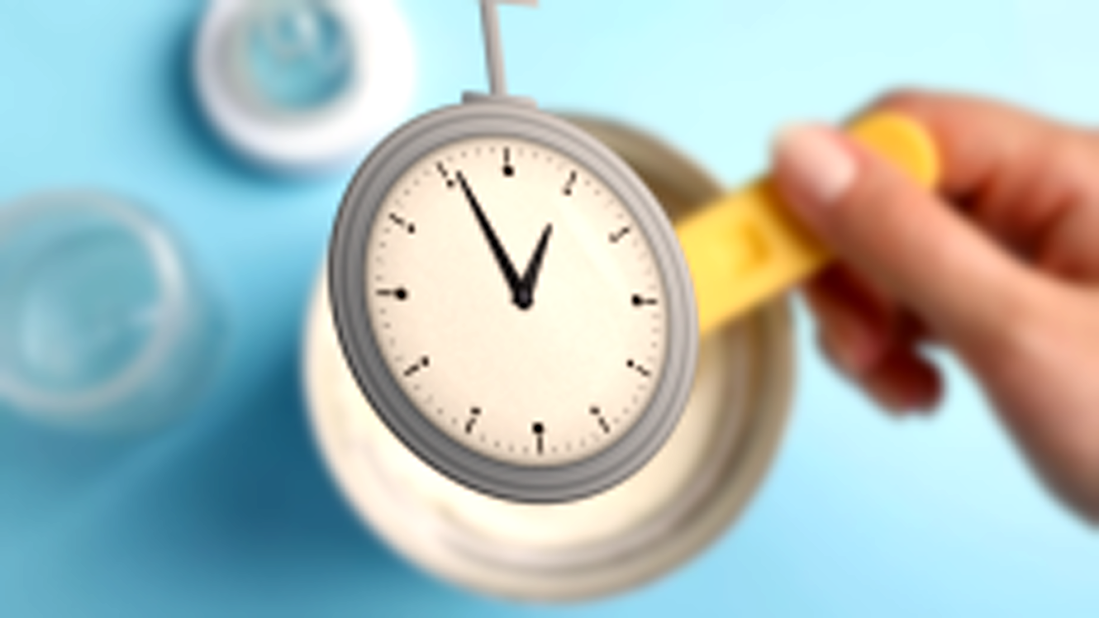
12:56
